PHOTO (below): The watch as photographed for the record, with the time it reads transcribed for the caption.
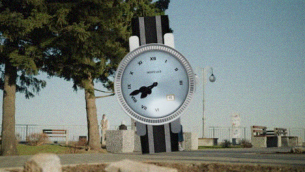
7:42
